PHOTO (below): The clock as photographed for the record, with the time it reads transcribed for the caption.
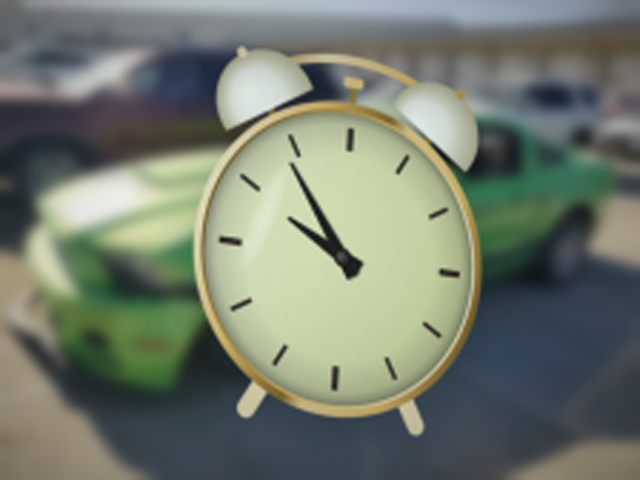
9:54
